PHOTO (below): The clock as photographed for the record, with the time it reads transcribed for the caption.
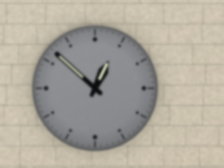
12:52
